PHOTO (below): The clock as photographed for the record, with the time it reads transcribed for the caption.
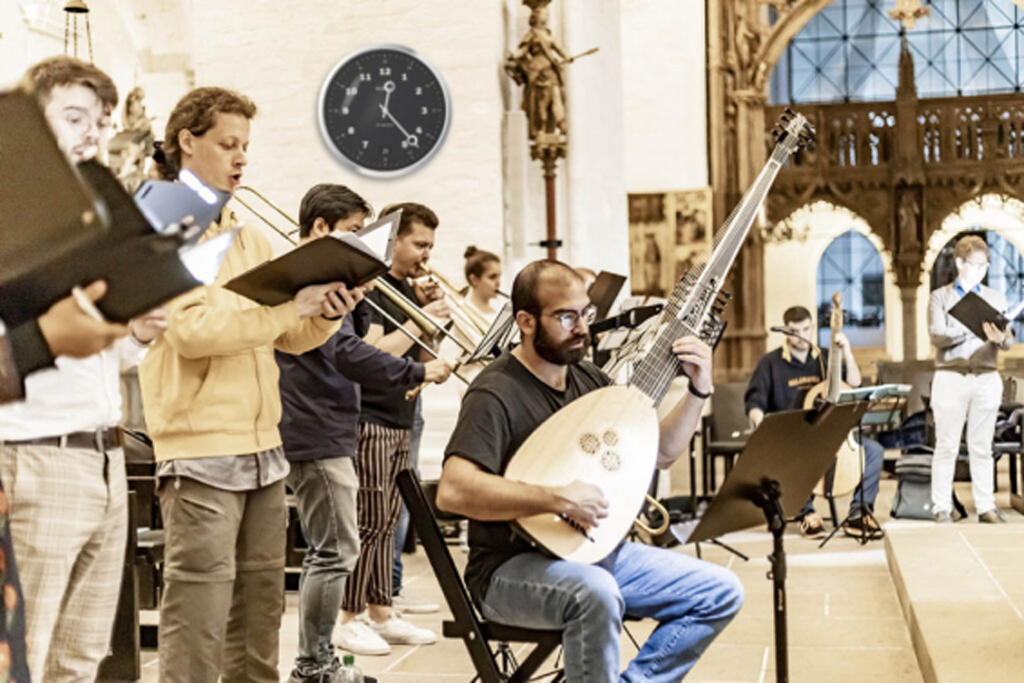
12:23
